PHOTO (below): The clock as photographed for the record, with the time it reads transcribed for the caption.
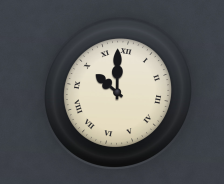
9:58
